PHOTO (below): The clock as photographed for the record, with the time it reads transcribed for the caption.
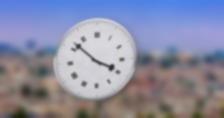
3:52
